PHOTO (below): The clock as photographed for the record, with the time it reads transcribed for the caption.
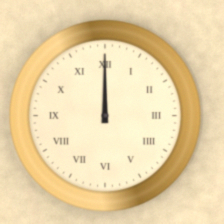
12:00
